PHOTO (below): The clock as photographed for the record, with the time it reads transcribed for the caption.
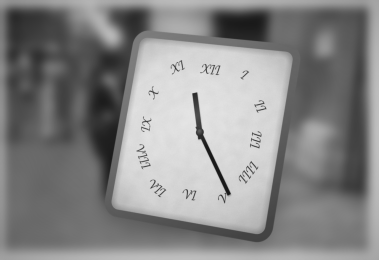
11:24
